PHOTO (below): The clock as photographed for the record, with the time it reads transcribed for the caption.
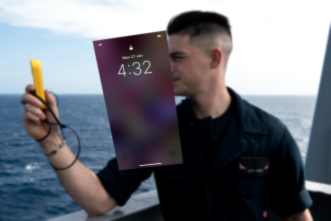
4:32
